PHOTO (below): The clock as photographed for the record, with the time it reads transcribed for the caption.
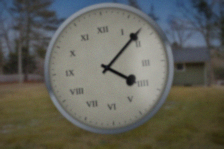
4:08
